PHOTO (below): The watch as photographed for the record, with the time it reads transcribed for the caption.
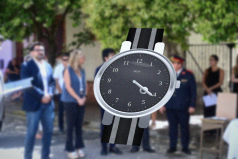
4:21
